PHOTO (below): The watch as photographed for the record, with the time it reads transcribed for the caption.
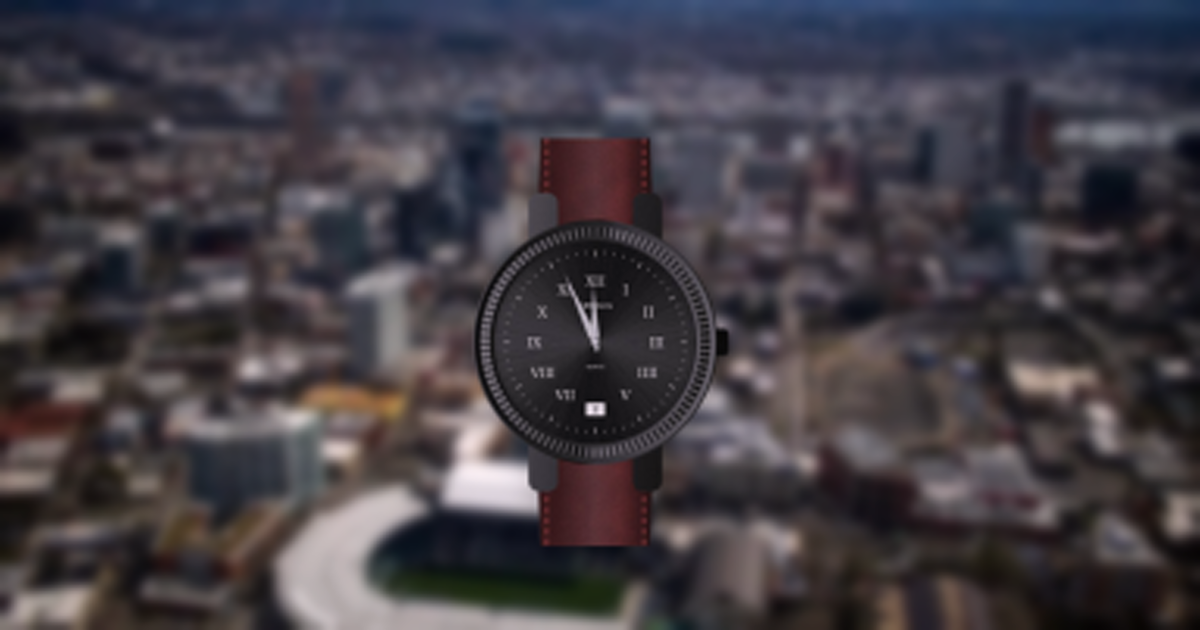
11:56
